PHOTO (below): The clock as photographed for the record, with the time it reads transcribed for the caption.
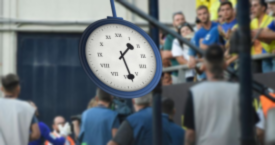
1:28
